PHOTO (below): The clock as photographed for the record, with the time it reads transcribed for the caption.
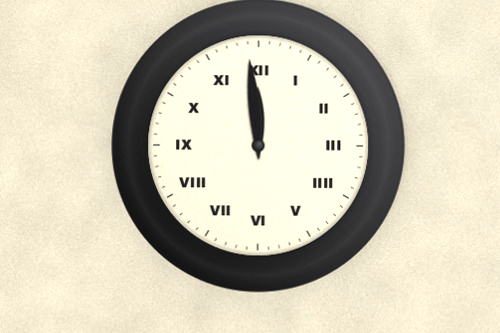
11:59
